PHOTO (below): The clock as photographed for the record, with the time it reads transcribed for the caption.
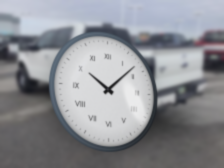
10:08
